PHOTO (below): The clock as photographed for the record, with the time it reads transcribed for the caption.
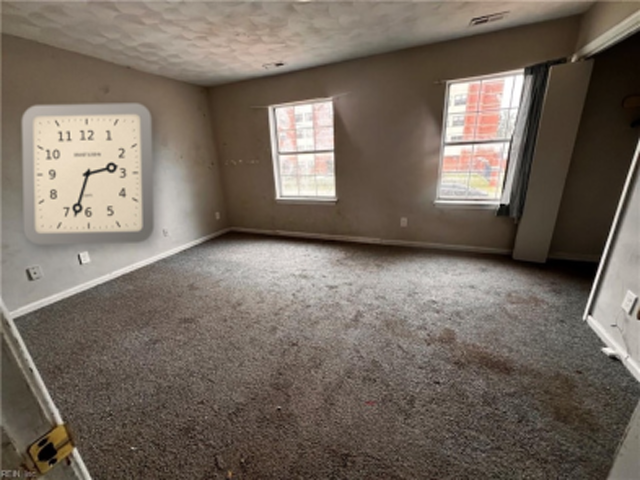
2:33
